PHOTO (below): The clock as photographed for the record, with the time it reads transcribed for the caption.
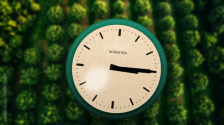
3:15
